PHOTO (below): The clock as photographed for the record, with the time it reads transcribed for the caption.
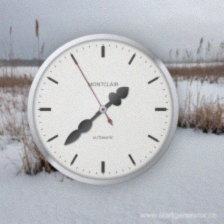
1:37:55
